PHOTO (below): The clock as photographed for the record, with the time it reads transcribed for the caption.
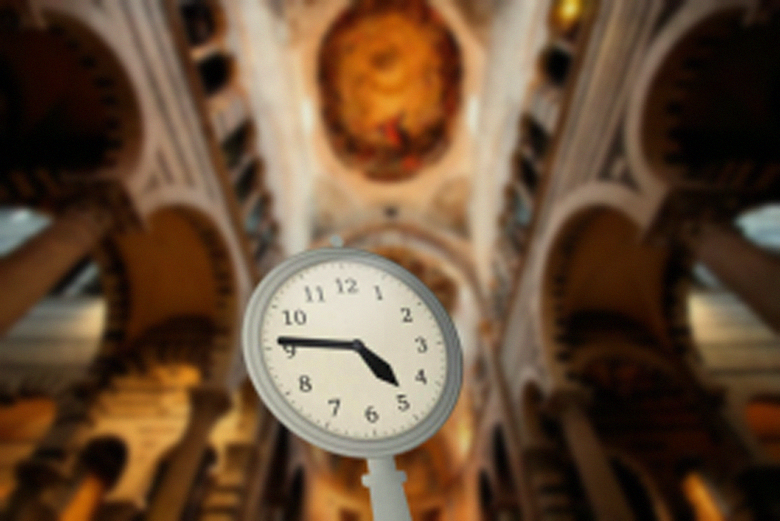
4:46
